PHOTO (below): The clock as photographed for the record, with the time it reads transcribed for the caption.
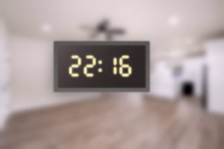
22:16
